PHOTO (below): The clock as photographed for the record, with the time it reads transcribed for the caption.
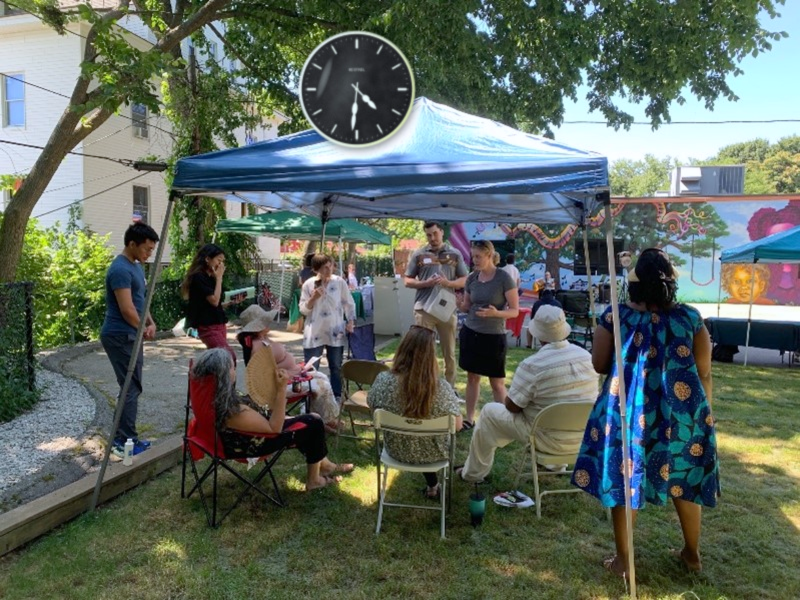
4:31
